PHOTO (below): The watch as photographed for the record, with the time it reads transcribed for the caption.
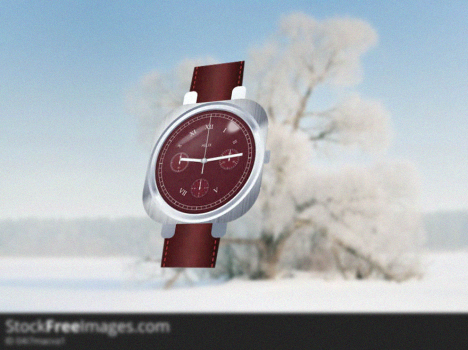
9:14
